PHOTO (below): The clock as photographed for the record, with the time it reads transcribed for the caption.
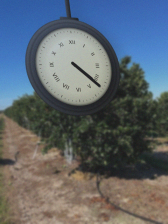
4:22
